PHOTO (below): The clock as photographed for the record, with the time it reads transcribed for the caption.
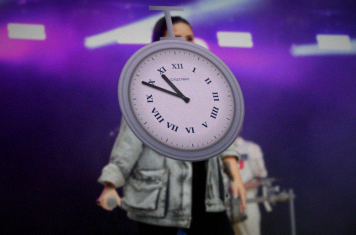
10:49
